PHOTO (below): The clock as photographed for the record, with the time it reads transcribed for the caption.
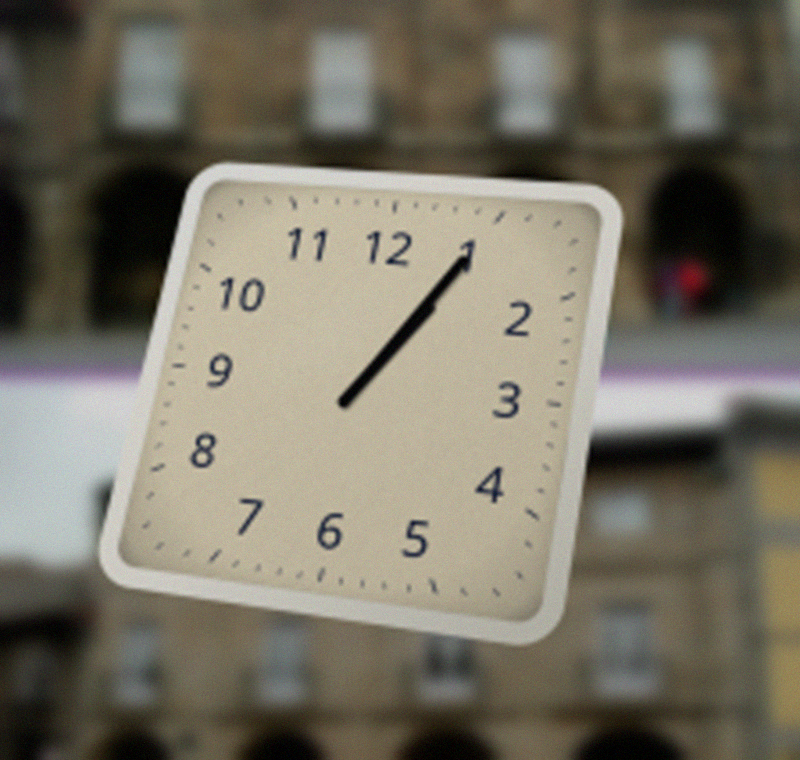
1:05
